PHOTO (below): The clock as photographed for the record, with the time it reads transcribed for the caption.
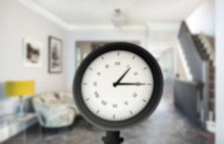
1:15
